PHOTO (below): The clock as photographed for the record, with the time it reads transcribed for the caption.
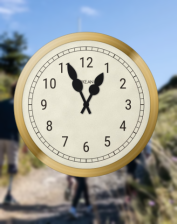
12:56
